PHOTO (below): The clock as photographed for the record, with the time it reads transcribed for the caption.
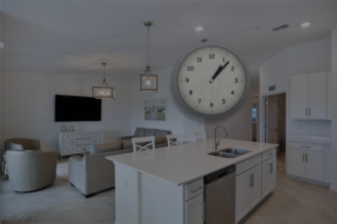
1:07
